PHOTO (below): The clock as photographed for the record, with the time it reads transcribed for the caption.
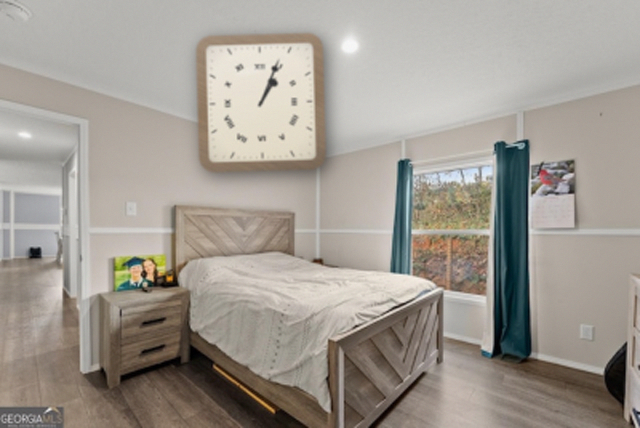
1:04
